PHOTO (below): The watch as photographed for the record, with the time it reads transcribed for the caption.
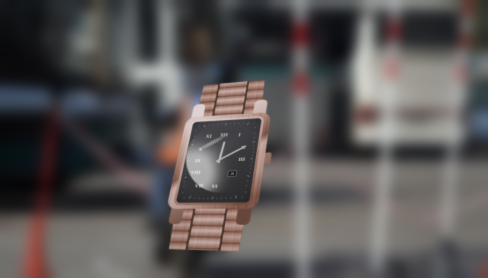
12:10
